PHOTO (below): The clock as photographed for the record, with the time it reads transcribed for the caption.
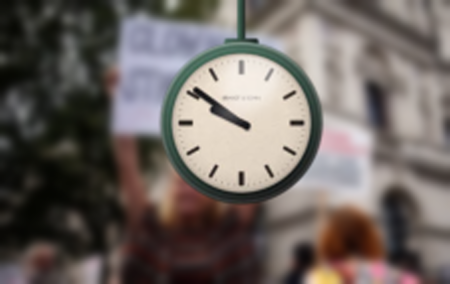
9:51
